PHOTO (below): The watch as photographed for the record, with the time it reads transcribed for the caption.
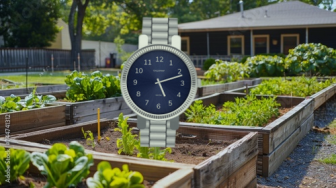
5:12
